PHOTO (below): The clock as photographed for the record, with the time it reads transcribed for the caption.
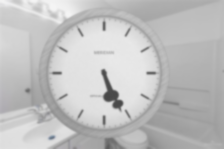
5:26
